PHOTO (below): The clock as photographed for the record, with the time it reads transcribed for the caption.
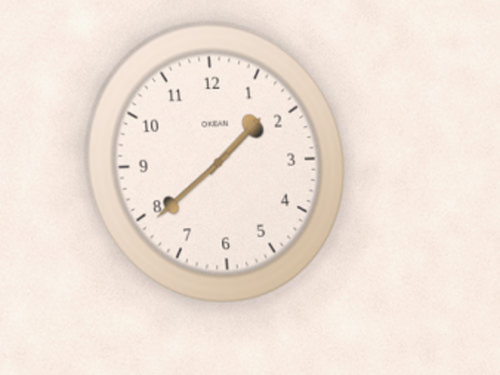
1:39
